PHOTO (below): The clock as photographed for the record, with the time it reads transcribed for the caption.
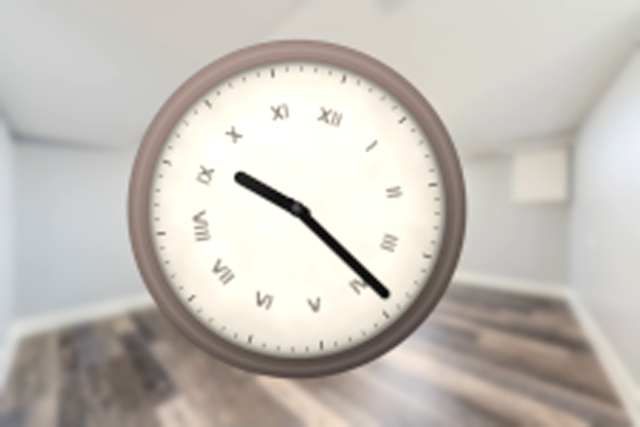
9:19
